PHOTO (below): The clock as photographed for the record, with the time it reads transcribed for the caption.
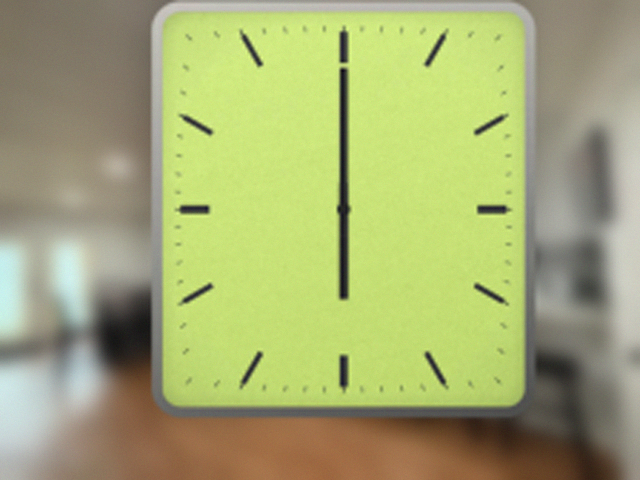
6:00
